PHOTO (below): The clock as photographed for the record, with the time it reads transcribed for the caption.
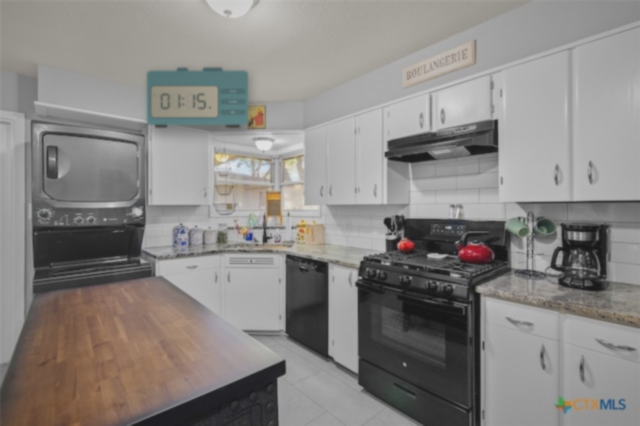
1:15
